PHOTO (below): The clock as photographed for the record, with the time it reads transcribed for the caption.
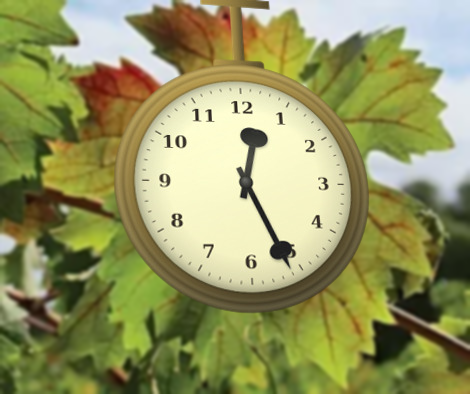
12:26
